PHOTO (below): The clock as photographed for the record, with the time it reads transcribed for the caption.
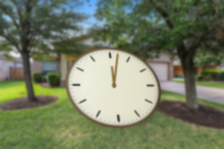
12:02
